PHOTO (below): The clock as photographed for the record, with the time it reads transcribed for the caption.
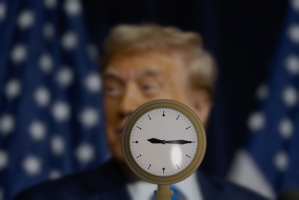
9:15
